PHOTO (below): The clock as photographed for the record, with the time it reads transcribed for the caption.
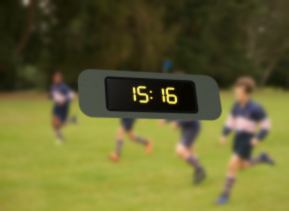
15:16
